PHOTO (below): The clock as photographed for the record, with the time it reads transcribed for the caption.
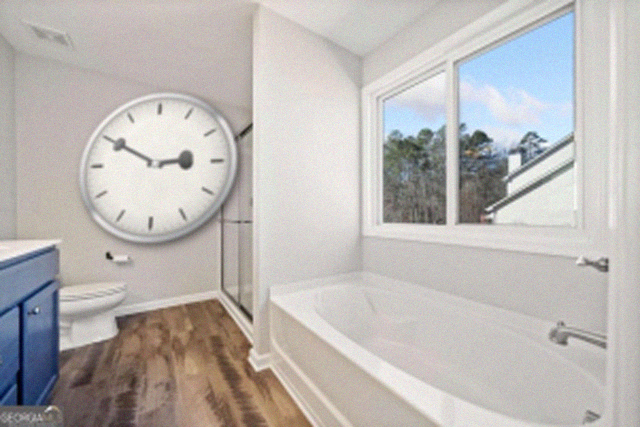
2:50
